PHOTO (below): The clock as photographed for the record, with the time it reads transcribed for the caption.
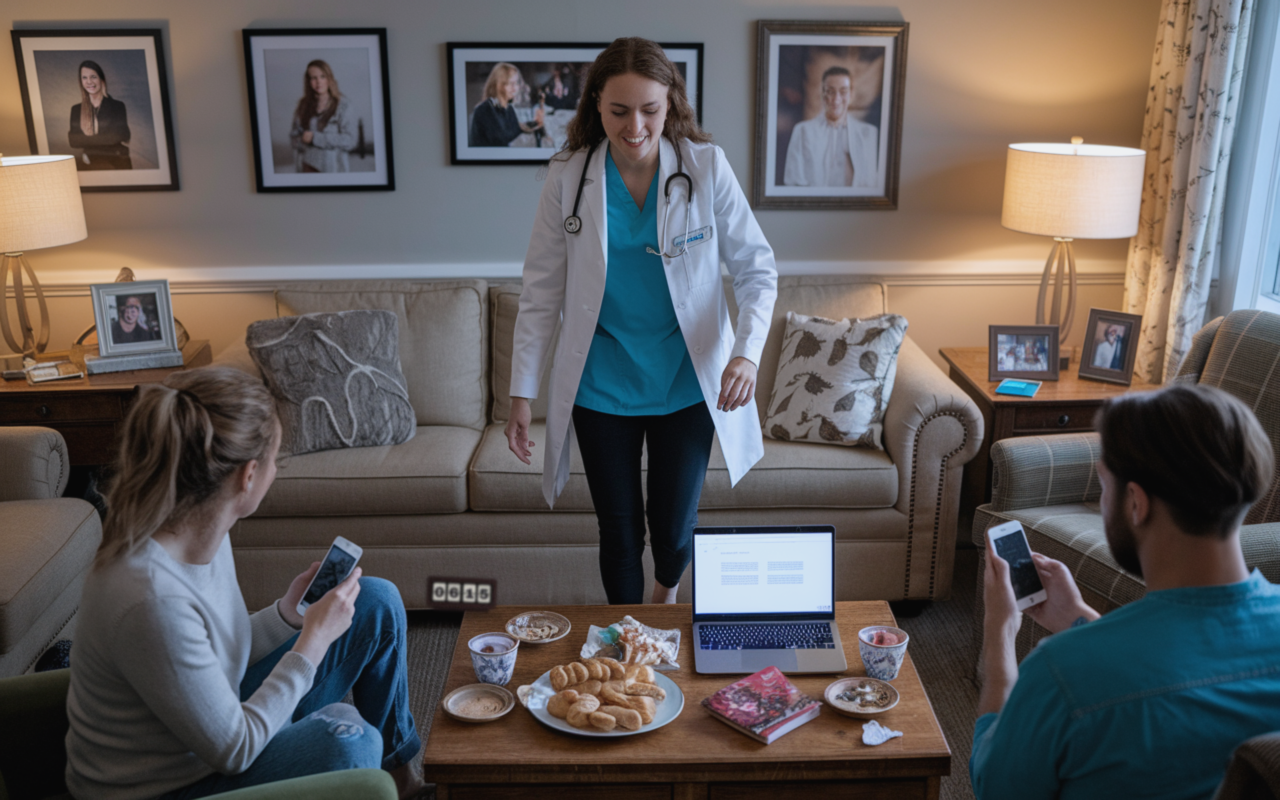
6:15
